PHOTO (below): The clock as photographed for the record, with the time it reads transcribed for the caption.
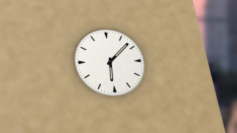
6:08
